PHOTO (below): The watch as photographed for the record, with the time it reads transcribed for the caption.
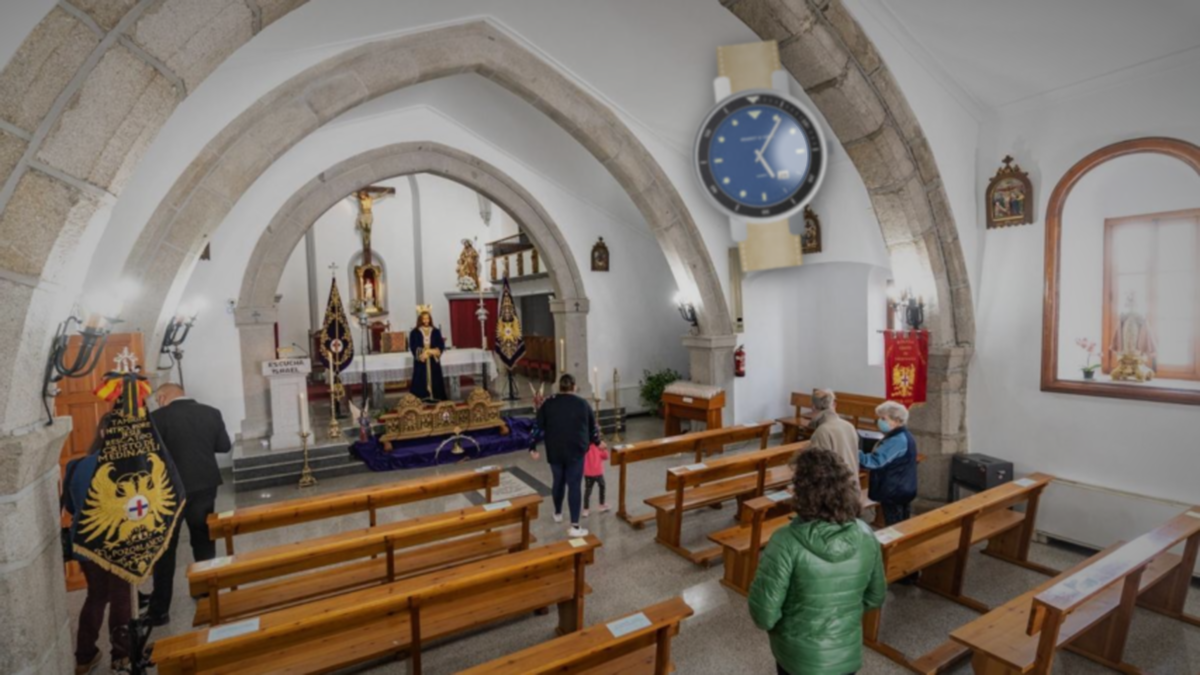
5:06
